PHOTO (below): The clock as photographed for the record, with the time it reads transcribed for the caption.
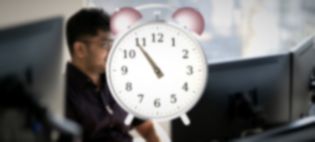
10:54
